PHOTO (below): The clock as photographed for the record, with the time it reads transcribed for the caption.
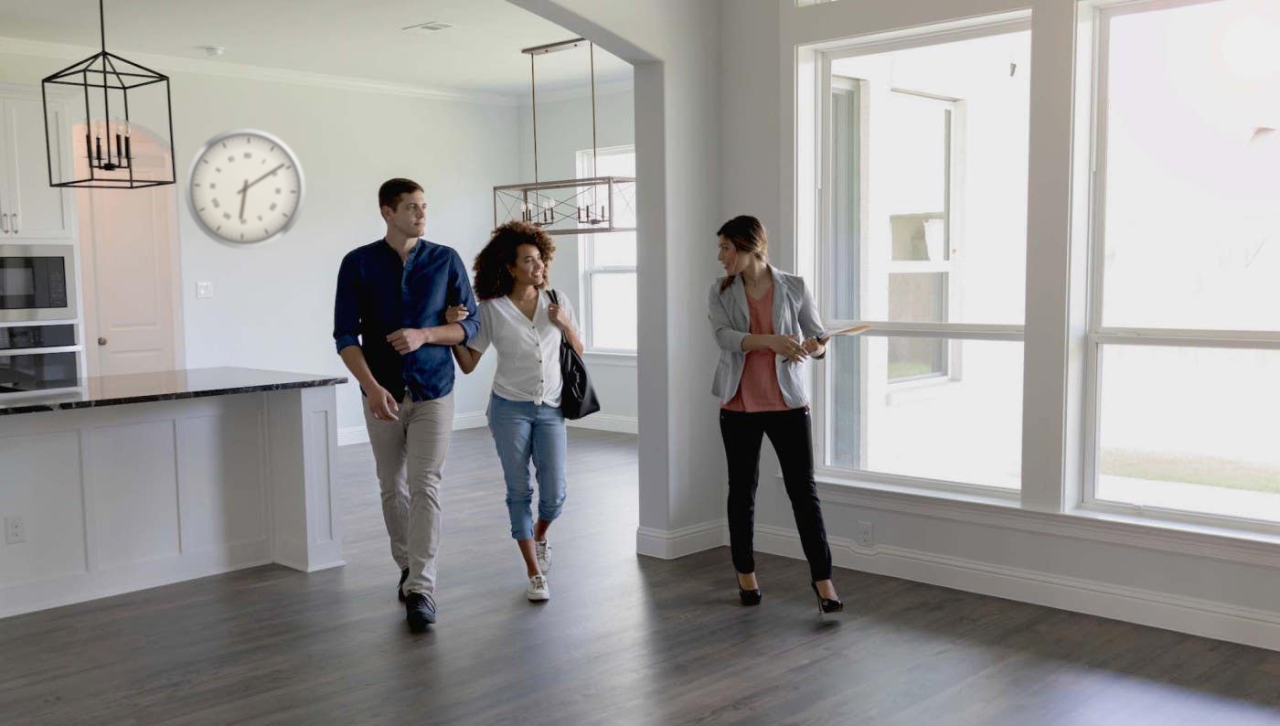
6:09
